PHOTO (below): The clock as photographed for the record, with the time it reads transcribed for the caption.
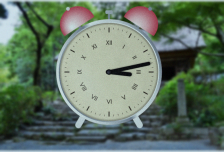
3:13
